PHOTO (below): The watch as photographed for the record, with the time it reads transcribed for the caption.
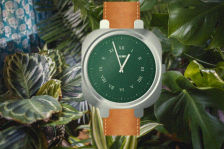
12:57
